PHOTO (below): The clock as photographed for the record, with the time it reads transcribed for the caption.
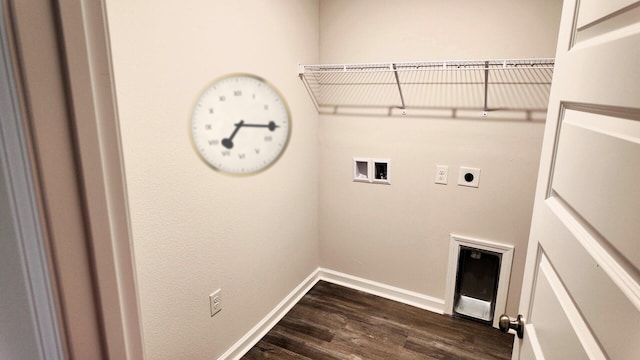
7:16
